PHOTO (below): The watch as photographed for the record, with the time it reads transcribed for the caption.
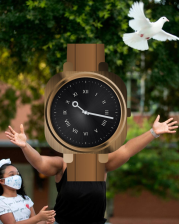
10:17
